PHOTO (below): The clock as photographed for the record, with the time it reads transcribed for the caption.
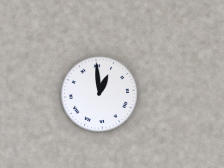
1:00
